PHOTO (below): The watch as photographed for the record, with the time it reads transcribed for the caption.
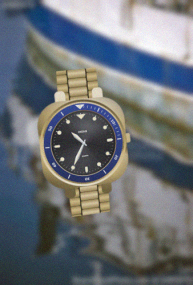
10:35
